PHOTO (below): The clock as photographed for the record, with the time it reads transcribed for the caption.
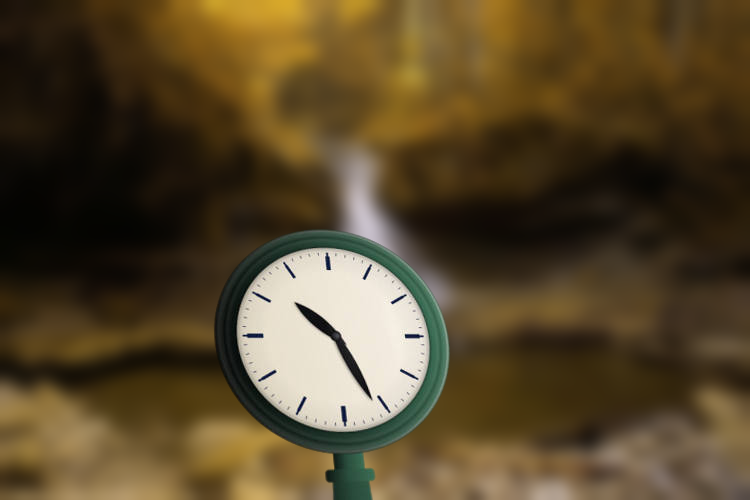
10:26
